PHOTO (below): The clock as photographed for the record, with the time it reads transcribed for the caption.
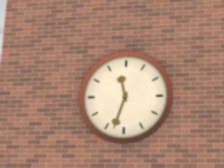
11:33
